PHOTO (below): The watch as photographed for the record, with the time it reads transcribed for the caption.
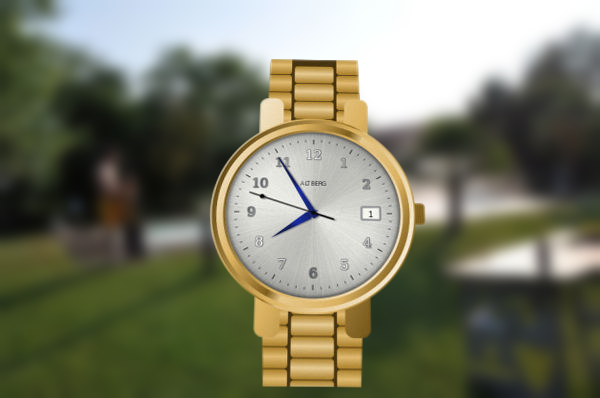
7:54:48
